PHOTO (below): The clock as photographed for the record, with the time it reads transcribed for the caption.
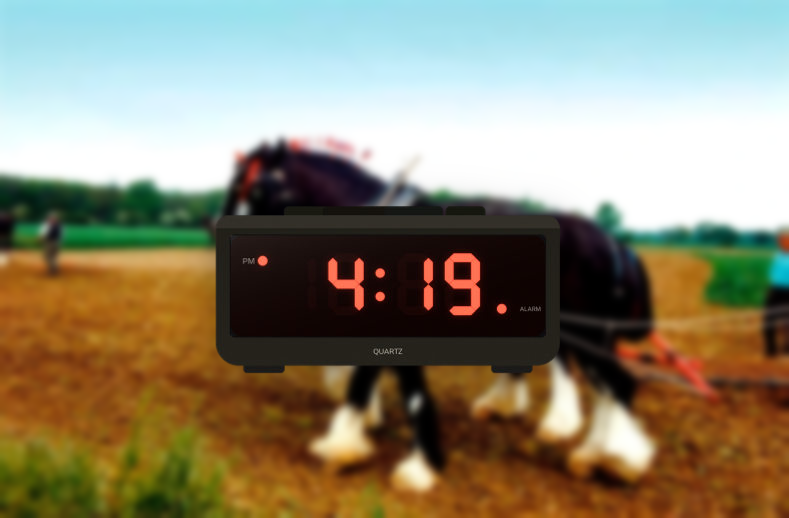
4:19
